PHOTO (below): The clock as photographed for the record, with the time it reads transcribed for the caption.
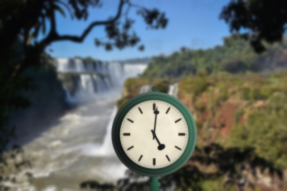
5:01
